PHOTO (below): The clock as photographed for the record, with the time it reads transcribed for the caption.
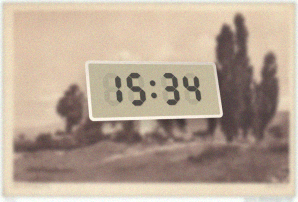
15:34
